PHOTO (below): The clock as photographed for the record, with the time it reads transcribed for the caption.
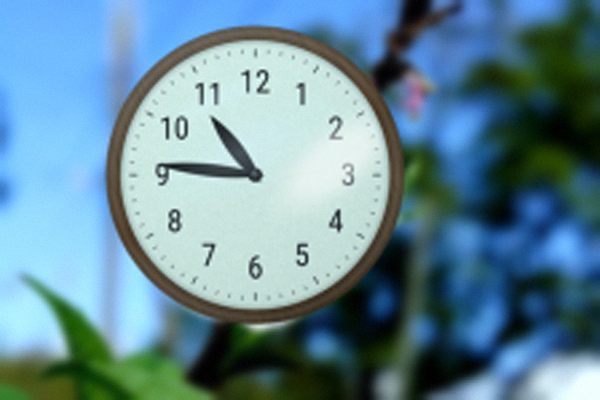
10:46
